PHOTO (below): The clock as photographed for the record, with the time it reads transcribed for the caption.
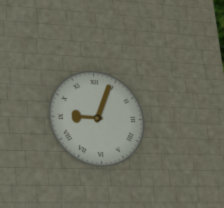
9:04
